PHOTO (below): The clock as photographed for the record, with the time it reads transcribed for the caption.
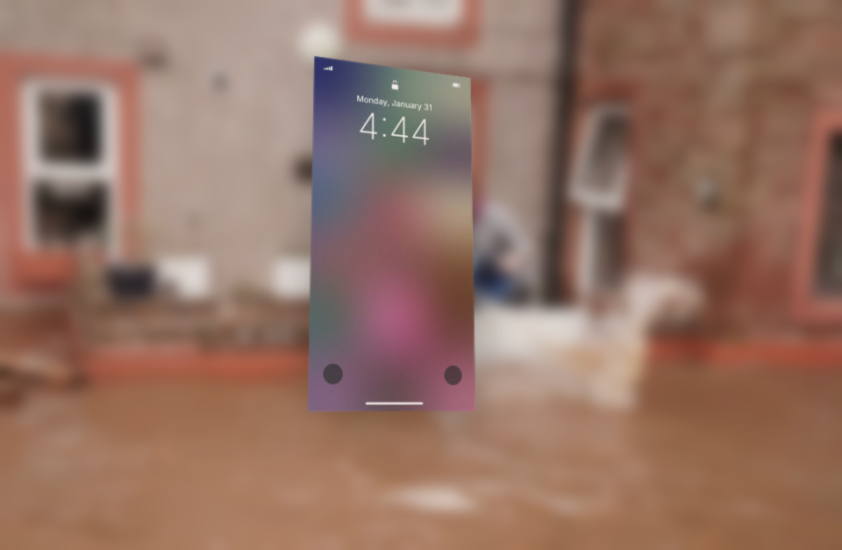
4:44
